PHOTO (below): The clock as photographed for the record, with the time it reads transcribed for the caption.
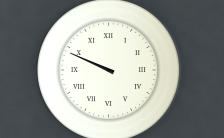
9:49
